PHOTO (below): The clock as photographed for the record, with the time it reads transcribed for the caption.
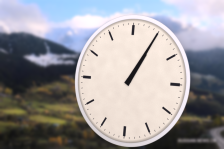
1:05
